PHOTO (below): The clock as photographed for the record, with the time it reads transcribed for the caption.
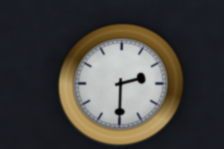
2:30
